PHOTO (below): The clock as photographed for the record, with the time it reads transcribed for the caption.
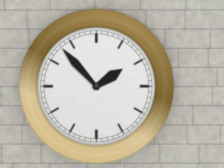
1:53
